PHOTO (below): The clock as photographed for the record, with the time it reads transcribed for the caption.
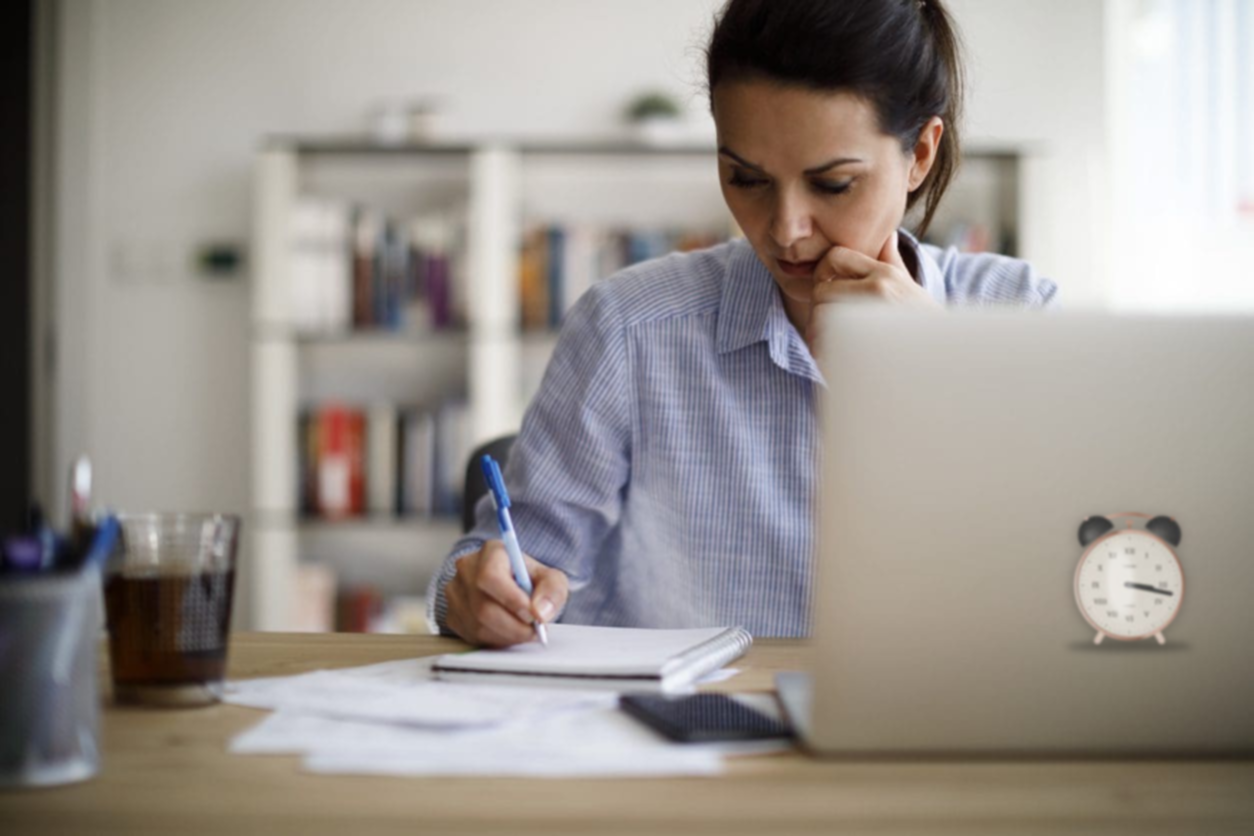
3:17
